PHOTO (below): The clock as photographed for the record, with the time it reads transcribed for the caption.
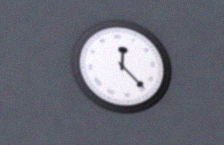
12:24
